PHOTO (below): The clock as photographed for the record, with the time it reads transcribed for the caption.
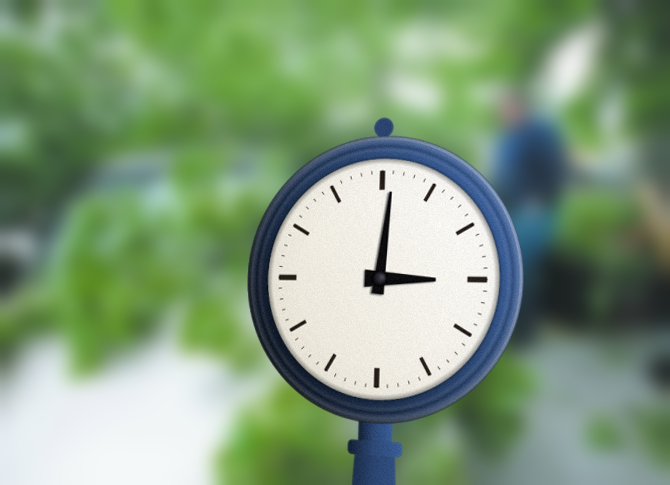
3:01
